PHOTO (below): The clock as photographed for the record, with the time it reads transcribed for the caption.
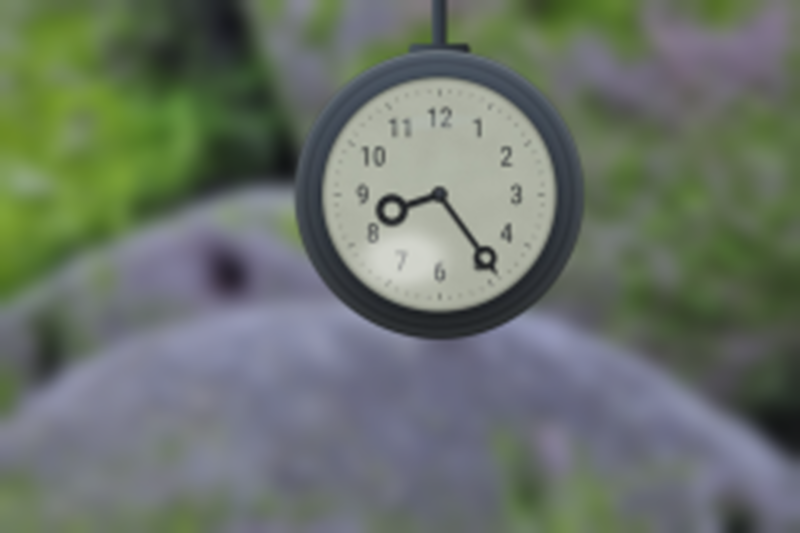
8:24
